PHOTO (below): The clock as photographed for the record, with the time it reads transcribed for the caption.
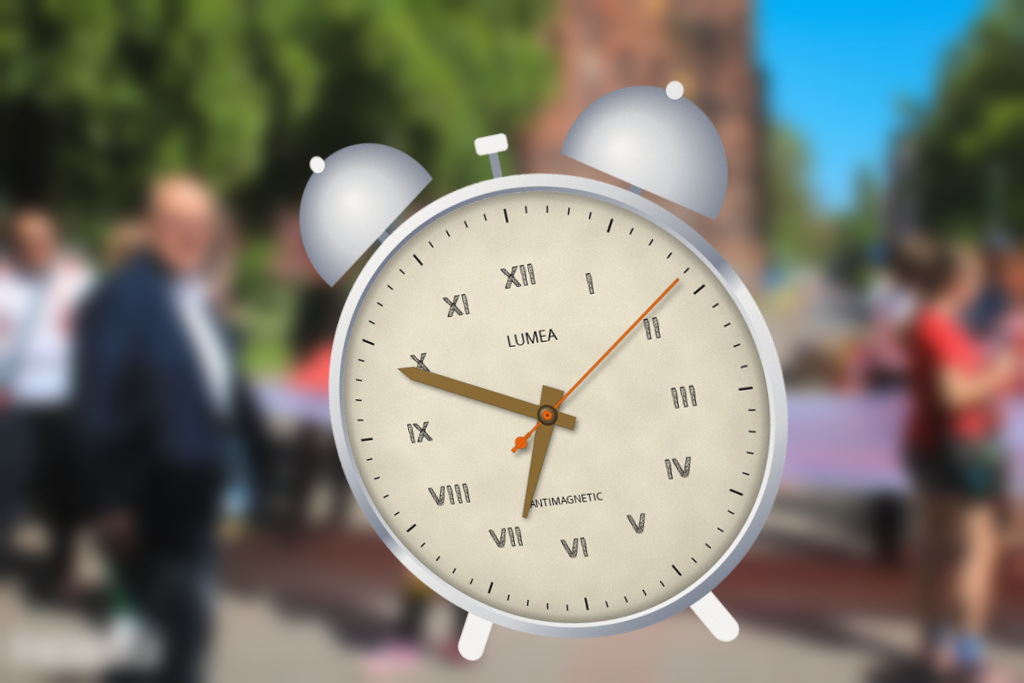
6:49:09
